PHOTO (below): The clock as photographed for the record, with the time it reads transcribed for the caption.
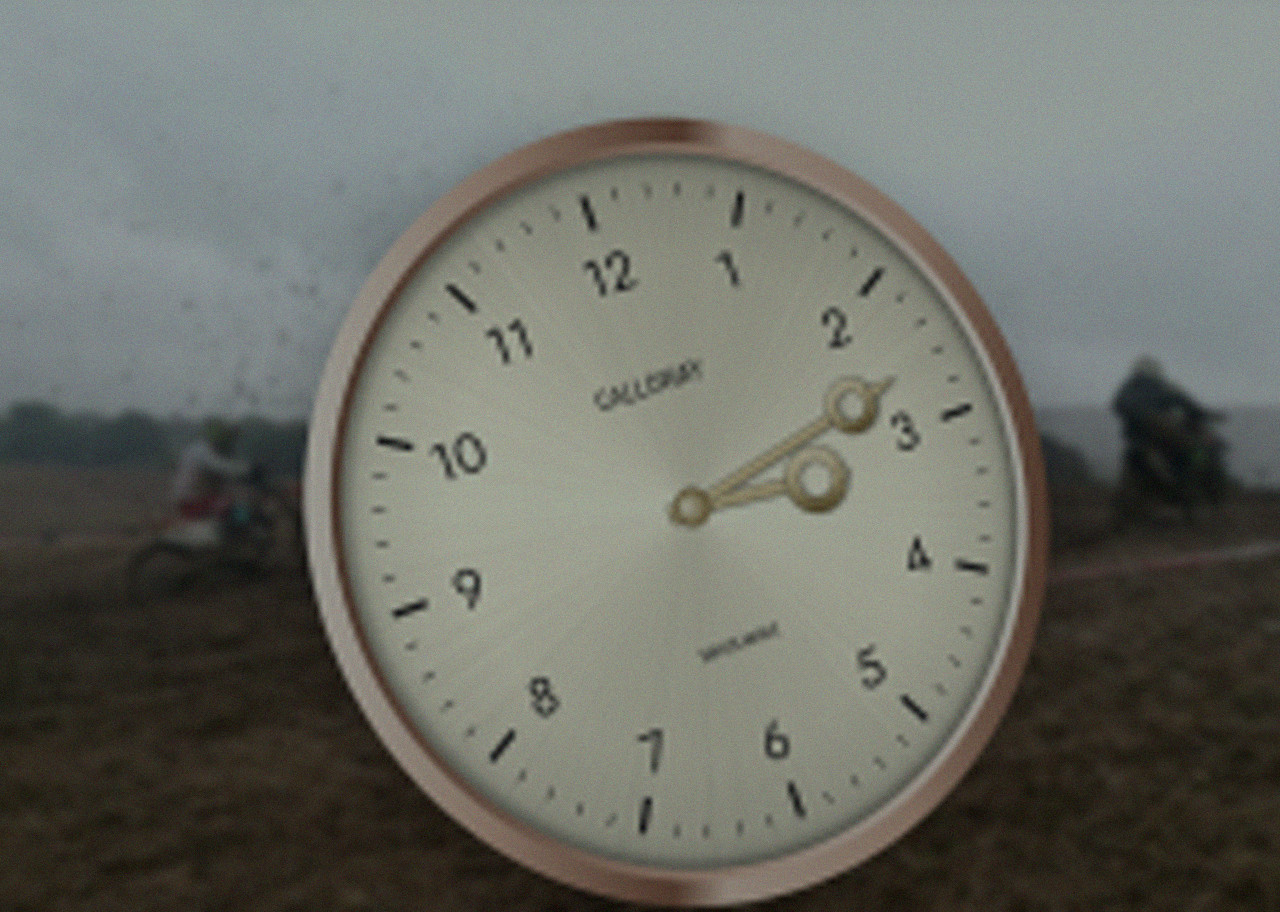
3:13
